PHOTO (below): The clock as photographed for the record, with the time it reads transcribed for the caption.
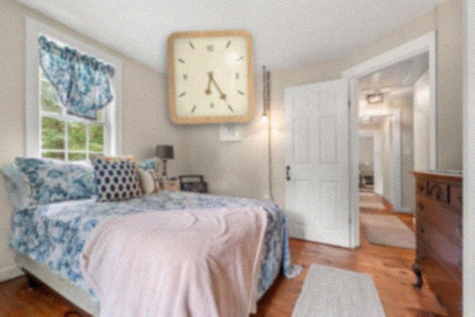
6:25
